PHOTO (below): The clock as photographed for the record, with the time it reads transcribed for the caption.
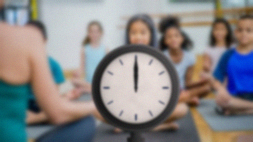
12:00
